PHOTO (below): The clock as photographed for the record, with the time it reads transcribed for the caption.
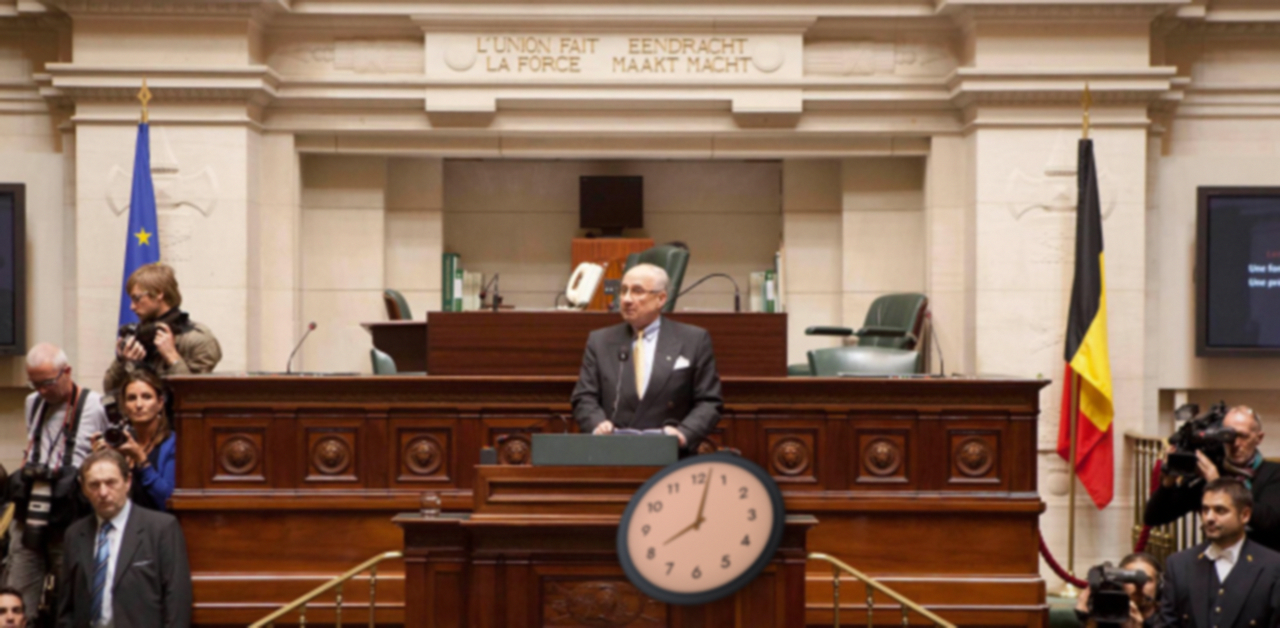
8:02
